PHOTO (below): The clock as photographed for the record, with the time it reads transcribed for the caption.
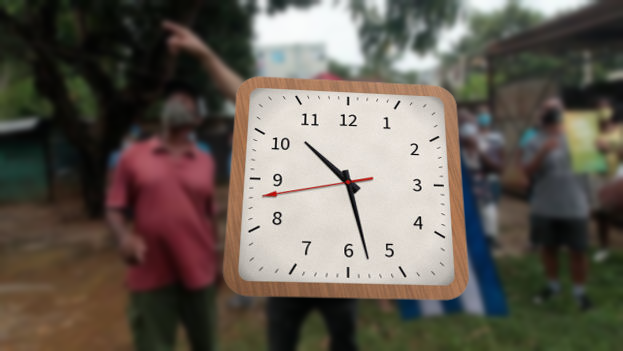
10:27:43
